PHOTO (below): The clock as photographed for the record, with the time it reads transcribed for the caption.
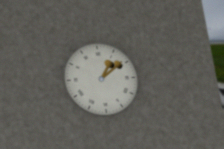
1:09
